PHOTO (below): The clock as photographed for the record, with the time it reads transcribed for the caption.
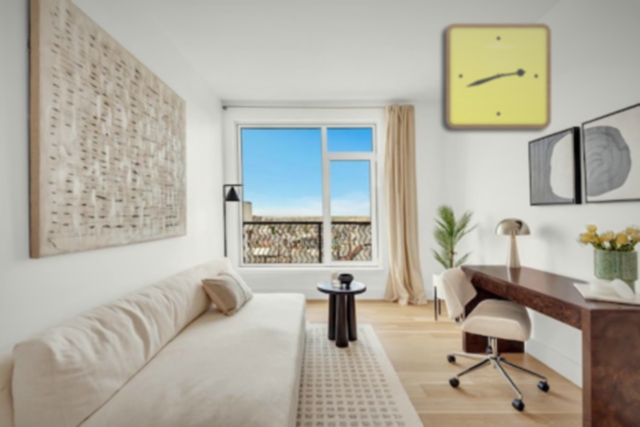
2:42
